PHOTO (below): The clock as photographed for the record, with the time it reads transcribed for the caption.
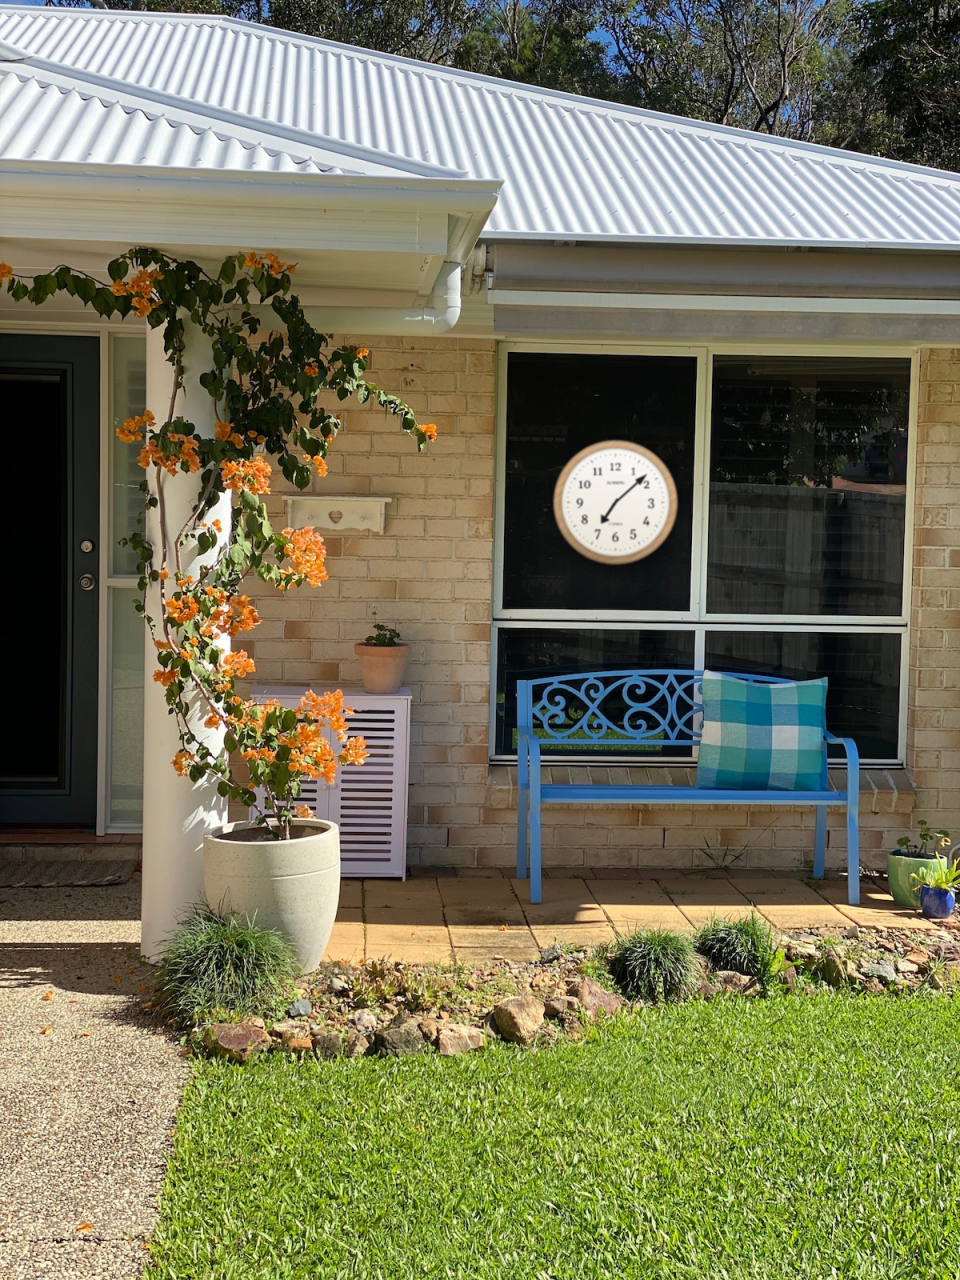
7:08
